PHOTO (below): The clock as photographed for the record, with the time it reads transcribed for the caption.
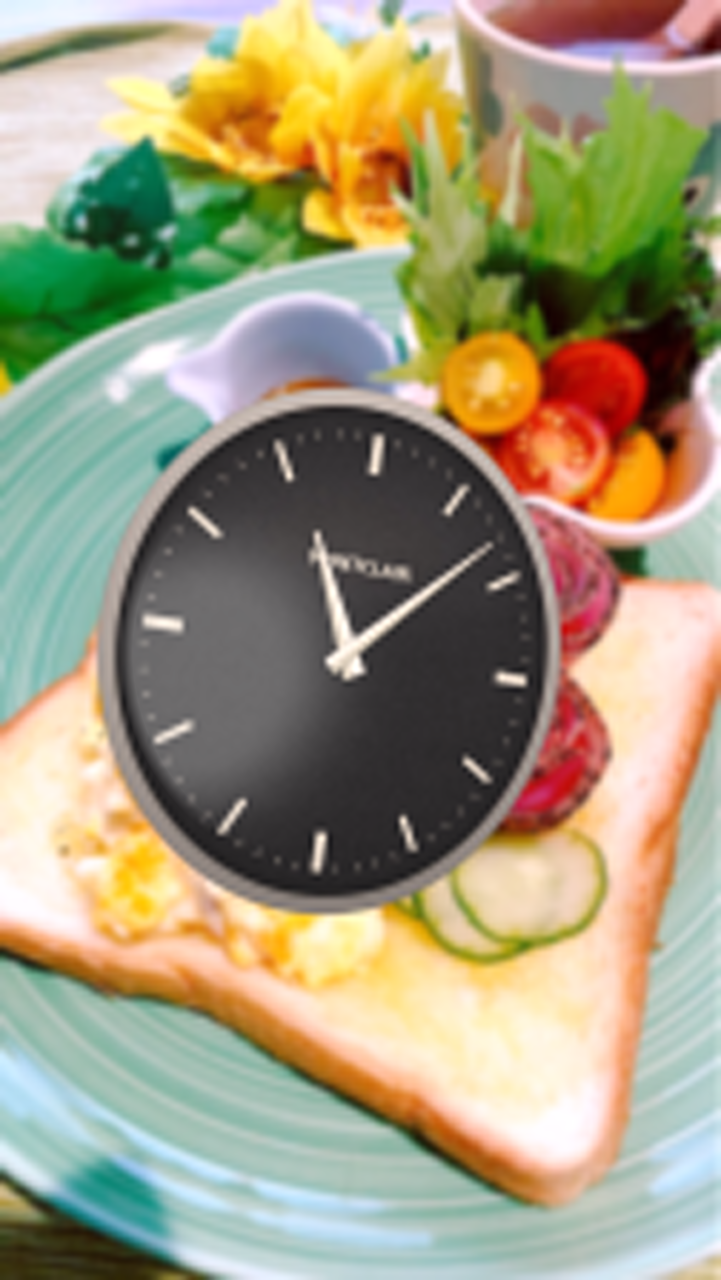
11:08
